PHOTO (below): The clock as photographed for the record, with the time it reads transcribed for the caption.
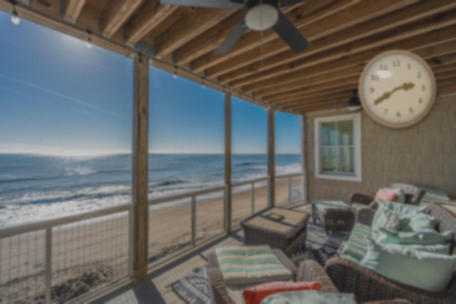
2:40
